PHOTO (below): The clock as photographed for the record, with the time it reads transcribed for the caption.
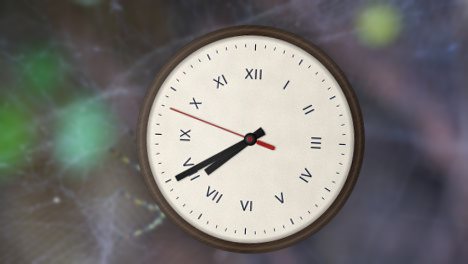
7:39:48
